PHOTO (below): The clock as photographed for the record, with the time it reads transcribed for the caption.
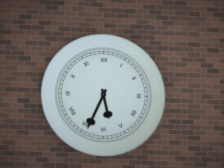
5:34
